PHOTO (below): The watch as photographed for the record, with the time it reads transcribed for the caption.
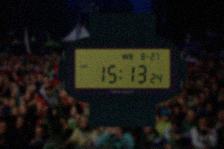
15:13
